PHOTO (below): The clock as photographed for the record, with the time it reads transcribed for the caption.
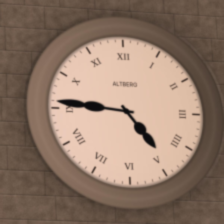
4:46
